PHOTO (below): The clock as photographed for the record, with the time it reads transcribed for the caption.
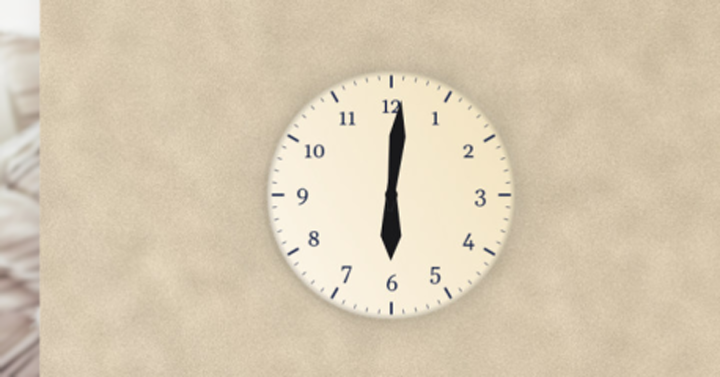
6:01
